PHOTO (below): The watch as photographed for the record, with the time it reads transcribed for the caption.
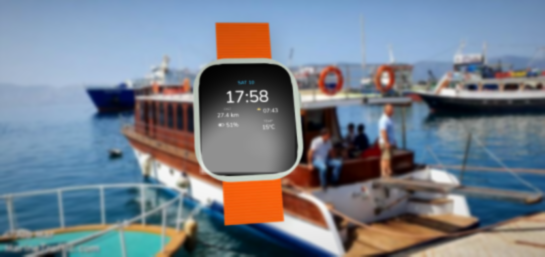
17:58
